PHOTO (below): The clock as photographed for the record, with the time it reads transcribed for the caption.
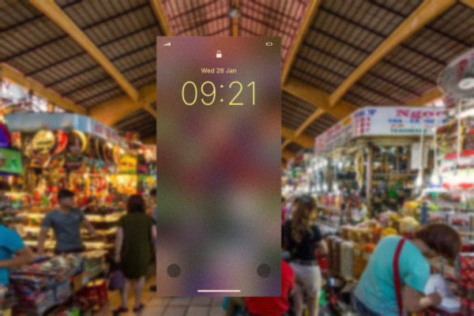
9:21
